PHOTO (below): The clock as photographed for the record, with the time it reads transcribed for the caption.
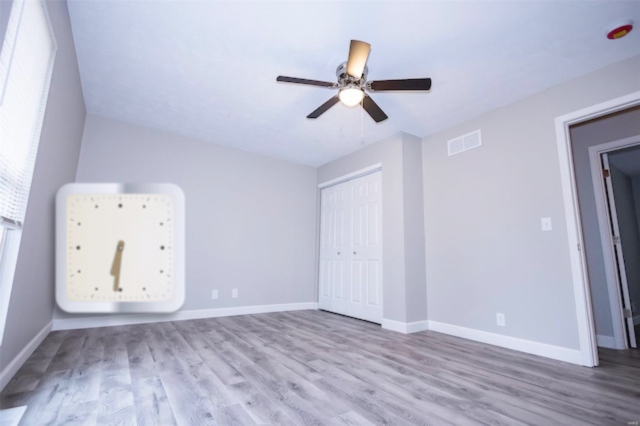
6:31
